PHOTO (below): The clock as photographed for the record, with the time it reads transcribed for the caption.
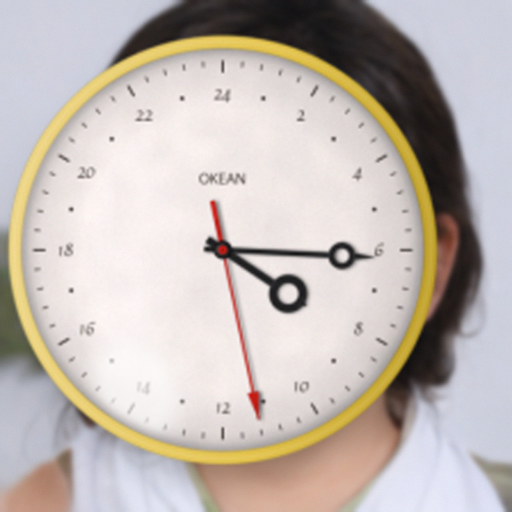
8:15:28
